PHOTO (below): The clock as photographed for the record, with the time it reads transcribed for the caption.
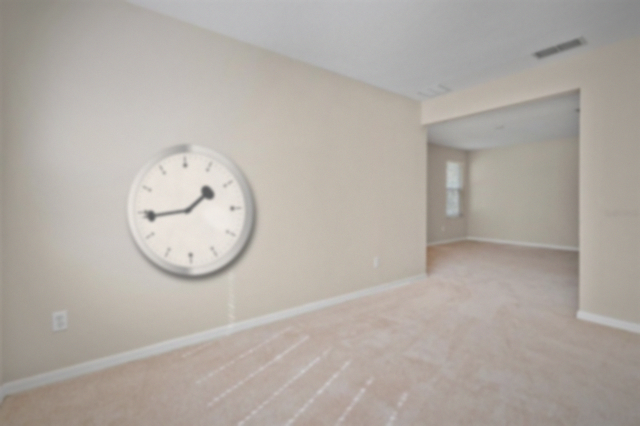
1:44
